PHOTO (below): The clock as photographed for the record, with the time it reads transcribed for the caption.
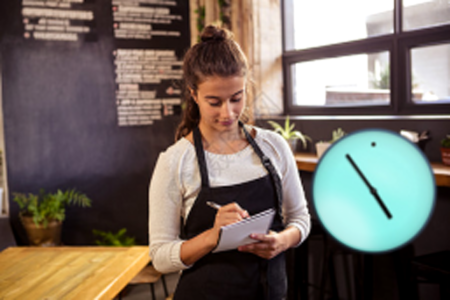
4:54
